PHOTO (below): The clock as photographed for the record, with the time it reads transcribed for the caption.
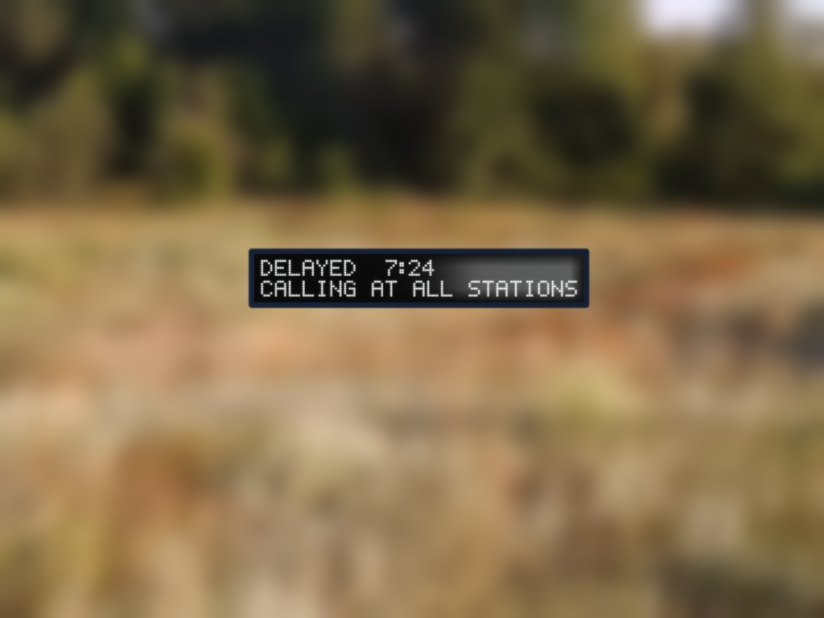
7:24
